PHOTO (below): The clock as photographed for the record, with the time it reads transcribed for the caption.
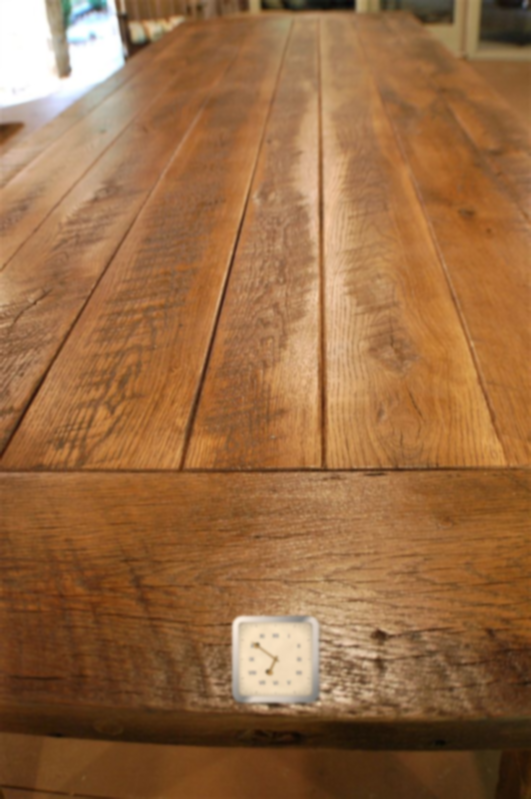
6:51
